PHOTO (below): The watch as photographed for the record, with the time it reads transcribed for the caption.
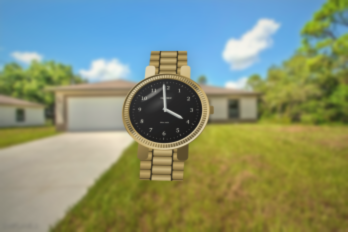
3:59
